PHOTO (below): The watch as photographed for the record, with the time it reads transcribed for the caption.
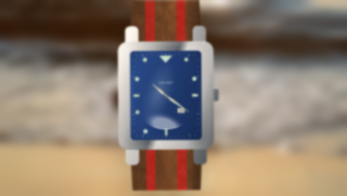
10:21
